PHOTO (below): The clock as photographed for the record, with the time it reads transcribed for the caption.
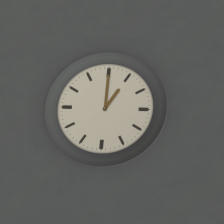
1:00
